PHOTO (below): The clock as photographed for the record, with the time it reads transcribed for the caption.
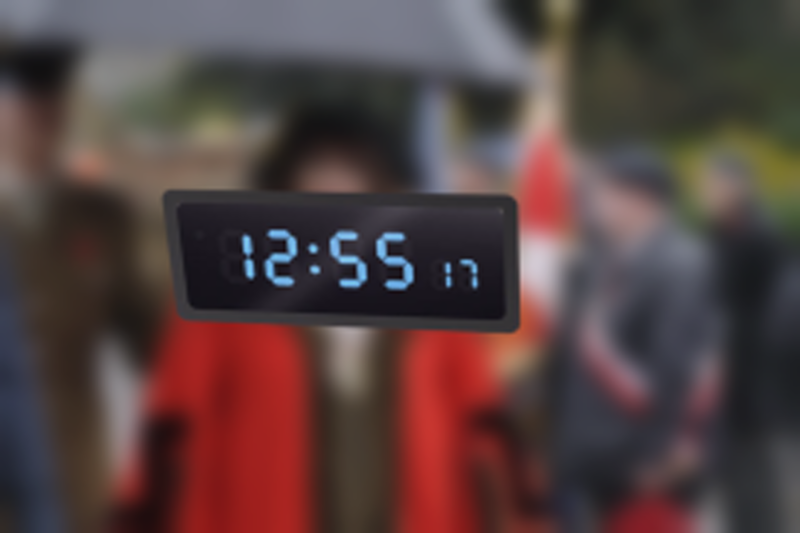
12:55:17
